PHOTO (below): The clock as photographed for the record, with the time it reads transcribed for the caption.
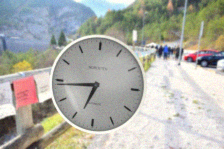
6:44
